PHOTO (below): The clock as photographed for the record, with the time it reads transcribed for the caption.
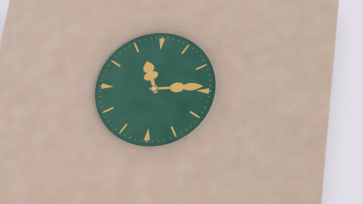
11:14
